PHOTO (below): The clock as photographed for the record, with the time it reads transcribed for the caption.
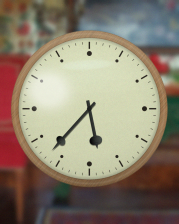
5:37
